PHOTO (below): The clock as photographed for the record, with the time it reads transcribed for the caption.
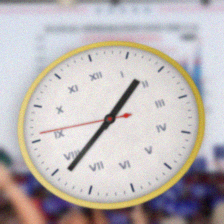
1:38:46
